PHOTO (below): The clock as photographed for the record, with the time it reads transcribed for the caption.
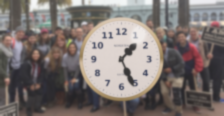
1:26
